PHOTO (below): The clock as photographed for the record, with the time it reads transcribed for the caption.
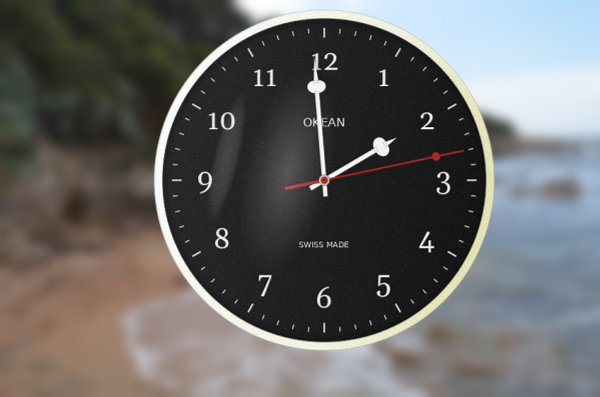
1:59:13
